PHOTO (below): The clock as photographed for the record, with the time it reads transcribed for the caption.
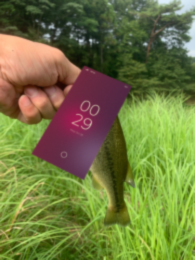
0:29
